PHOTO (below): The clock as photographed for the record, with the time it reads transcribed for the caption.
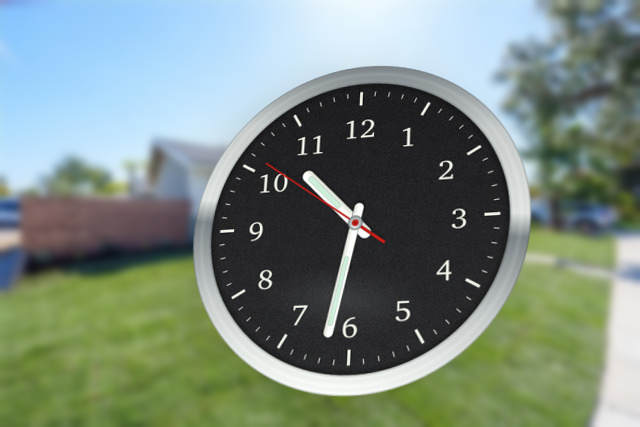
10:31:51
